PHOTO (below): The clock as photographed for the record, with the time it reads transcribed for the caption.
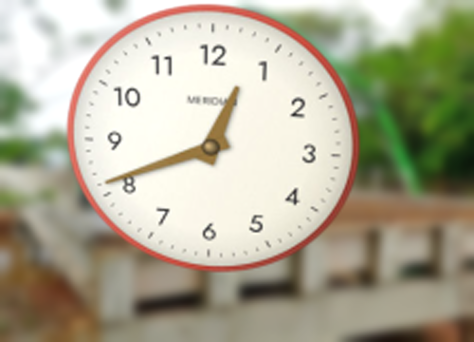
12:41
